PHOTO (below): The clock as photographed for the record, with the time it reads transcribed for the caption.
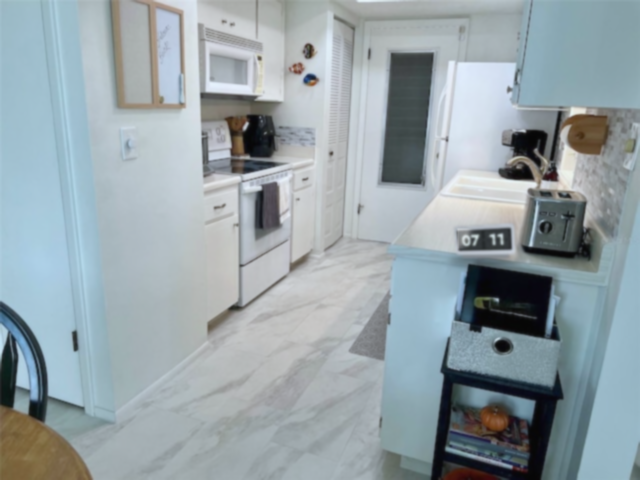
7:11
